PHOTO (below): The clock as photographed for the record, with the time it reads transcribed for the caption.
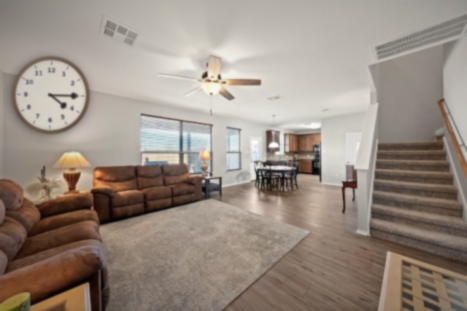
4:15
